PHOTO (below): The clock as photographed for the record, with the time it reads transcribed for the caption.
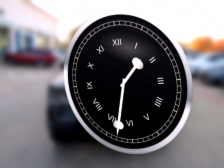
1:33
